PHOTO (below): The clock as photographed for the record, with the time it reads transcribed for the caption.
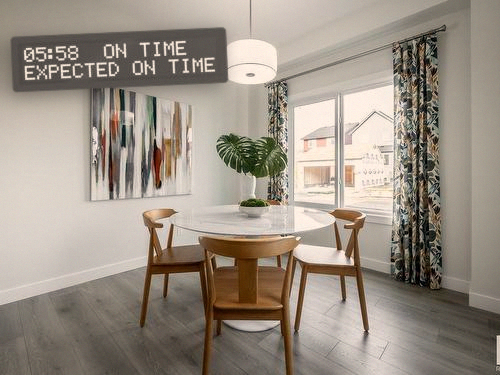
5:58
